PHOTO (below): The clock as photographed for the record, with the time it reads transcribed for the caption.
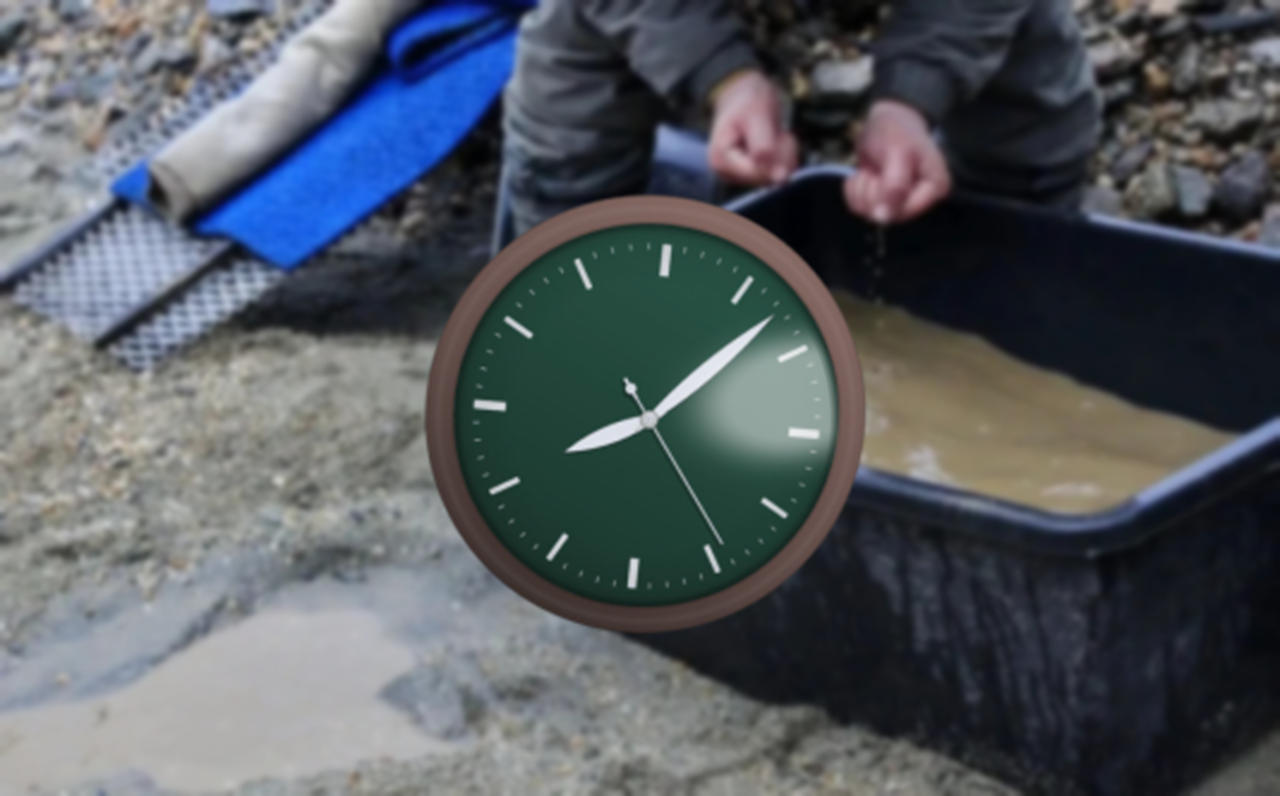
8:07:24
